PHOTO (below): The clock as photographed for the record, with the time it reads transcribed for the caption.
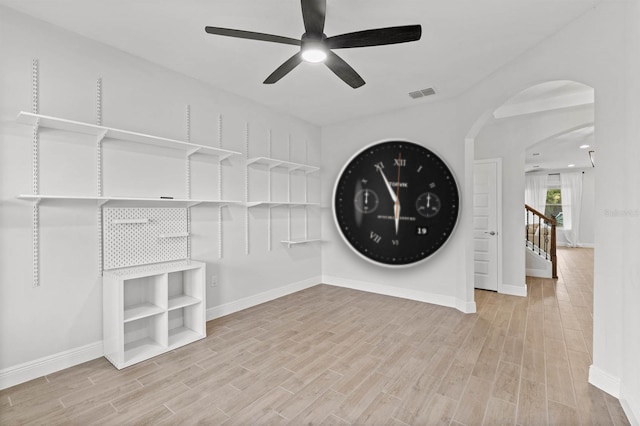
5:55
